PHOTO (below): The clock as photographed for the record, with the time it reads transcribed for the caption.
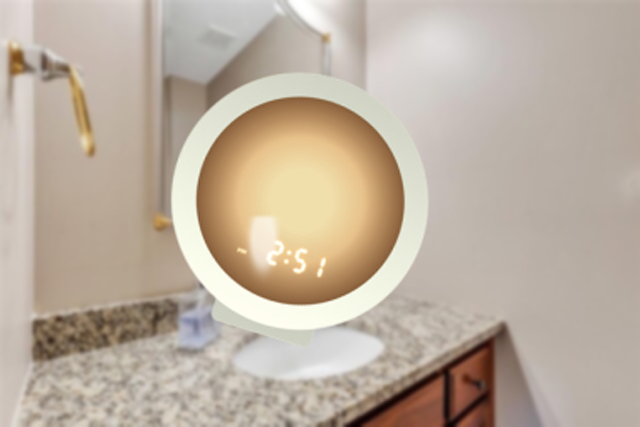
2:51
